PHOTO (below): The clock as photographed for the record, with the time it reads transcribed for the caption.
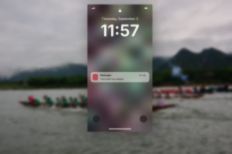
11:57
